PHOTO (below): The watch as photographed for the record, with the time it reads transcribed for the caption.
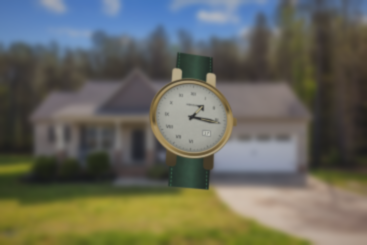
1:16
